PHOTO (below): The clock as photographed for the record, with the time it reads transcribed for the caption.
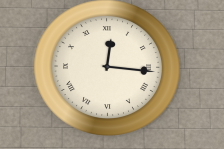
12:16
